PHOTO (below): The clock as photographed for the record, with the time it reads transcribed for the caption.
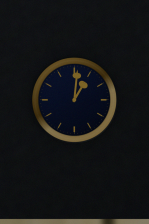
1:01
